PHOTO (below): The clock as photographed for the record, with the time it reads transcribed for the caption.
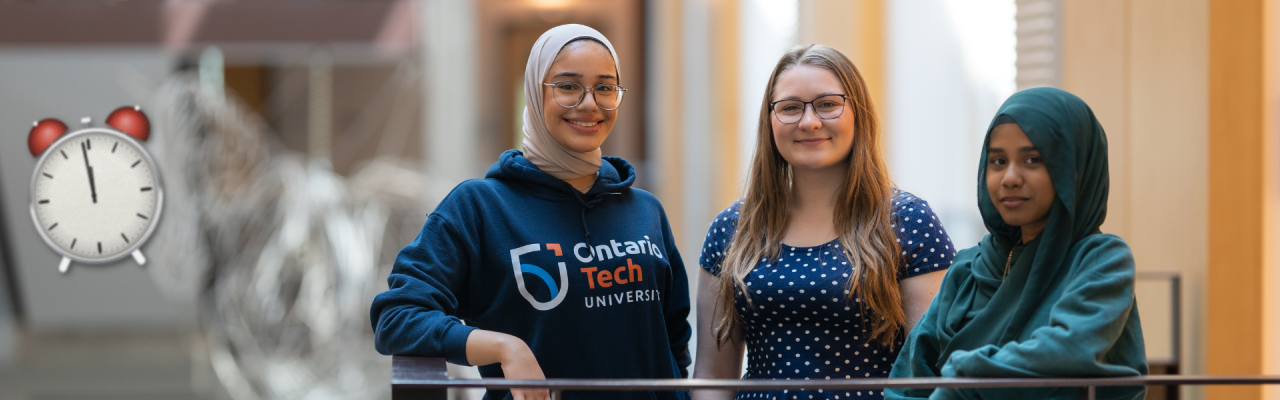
11:59
